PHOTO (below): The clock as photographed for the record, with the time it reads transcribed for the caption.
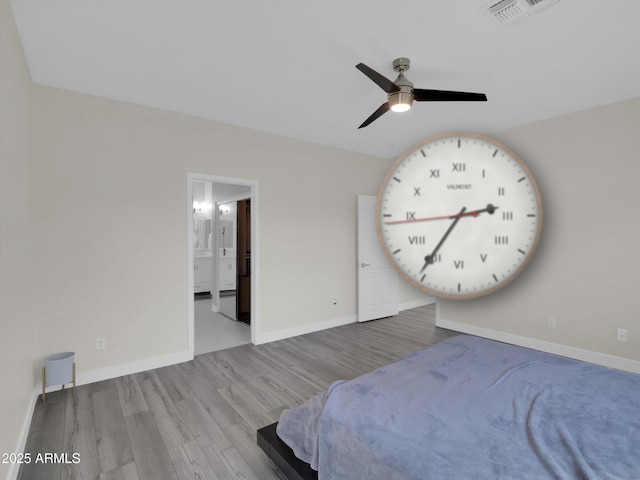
2:35:44
